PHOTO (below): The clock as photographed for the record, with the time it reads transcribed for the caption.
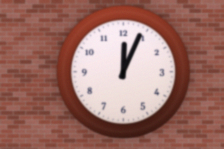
12:04
